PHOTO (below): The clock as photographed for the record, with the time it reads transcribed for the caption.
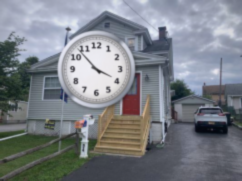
3:53
